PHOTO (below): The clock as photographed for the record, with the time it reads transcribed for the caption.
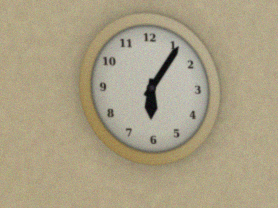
6:06
